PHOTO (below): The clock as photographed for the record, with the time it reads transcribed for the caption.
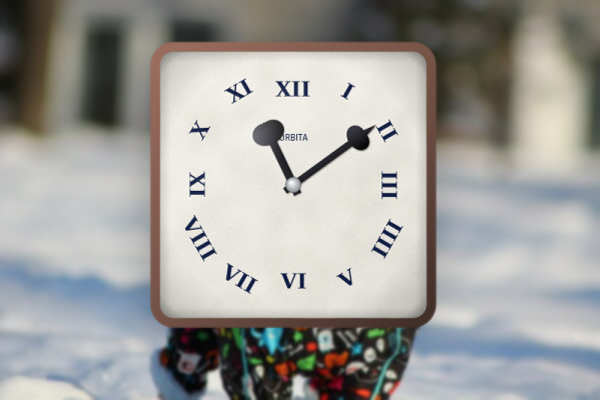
11:09
